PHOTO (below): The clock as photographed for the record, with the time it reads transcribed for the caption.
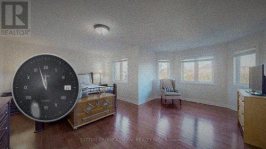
11:57
